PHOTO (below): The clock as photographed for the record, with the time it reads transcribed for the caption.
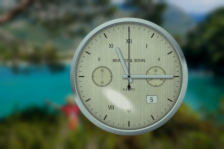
11:15
